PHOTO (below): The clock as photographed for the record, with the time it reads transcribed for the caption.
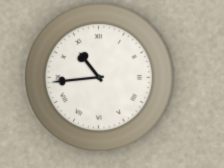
10:44
